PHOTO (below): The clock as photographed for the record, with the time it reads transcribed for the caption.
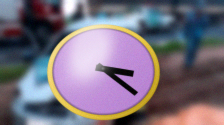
3:22
